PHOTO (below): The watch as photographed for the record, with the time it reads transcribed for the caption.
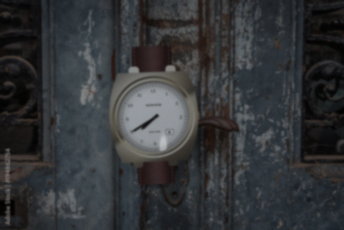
7:40
